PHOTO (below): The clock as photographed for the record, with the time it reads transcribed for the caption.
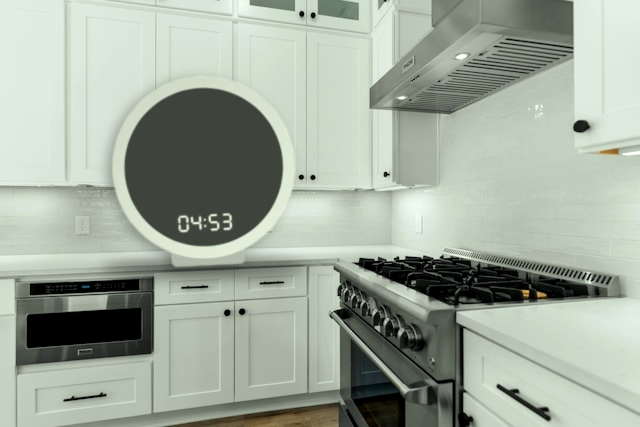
4:53
